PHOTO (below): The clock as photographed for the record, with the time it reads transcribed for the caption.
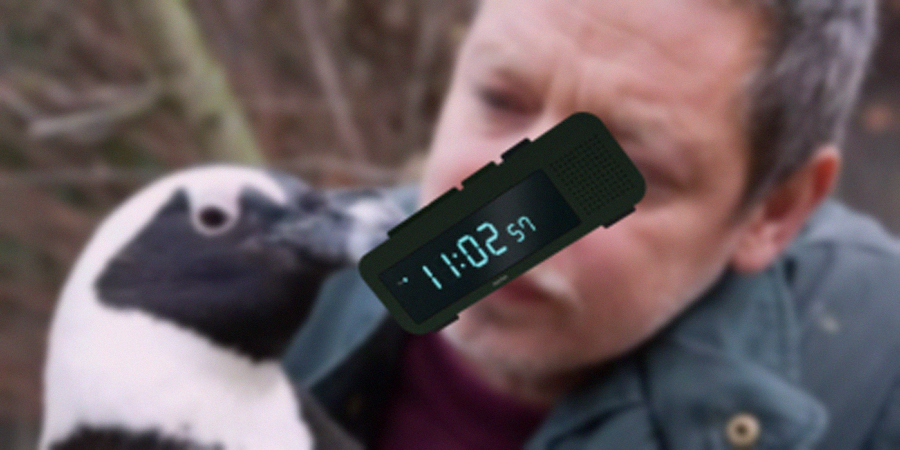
11:02:57
